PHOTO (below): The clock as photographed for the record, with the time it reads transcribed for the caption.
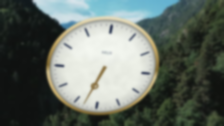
6:33
